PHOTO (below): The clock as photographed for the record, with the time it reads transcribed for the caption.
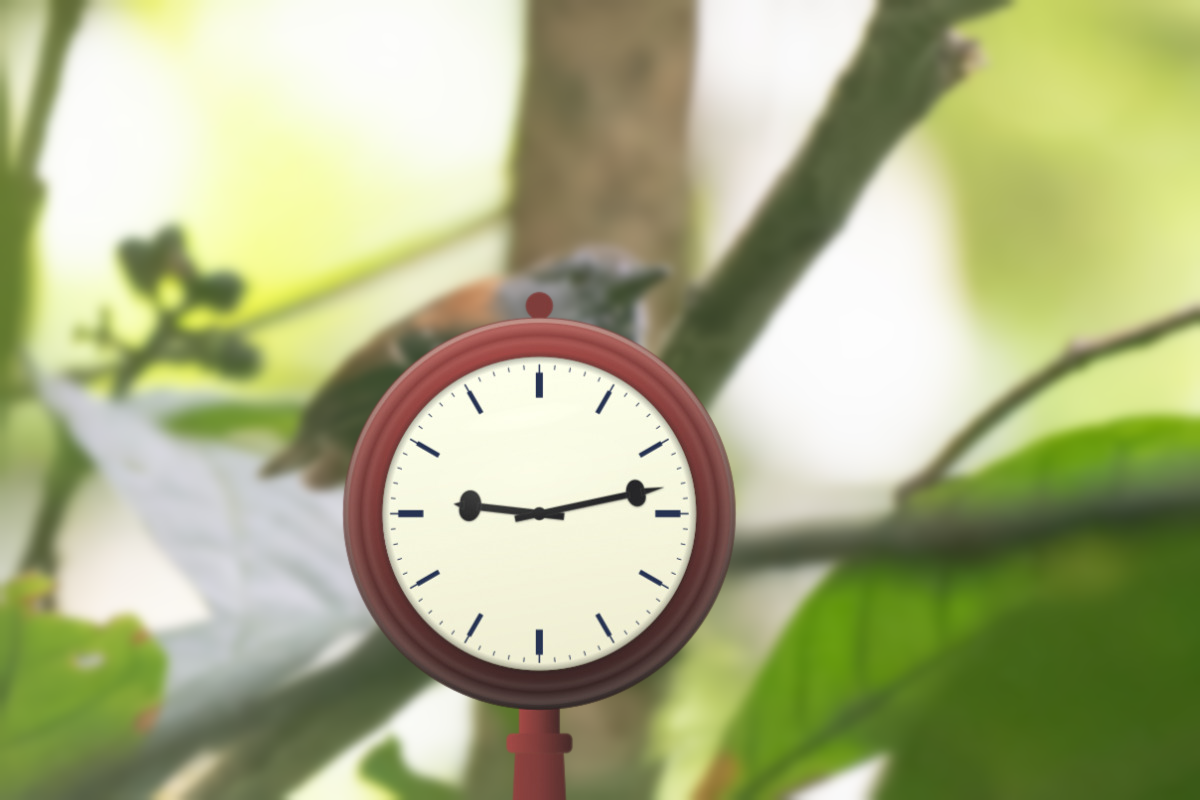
9:13
